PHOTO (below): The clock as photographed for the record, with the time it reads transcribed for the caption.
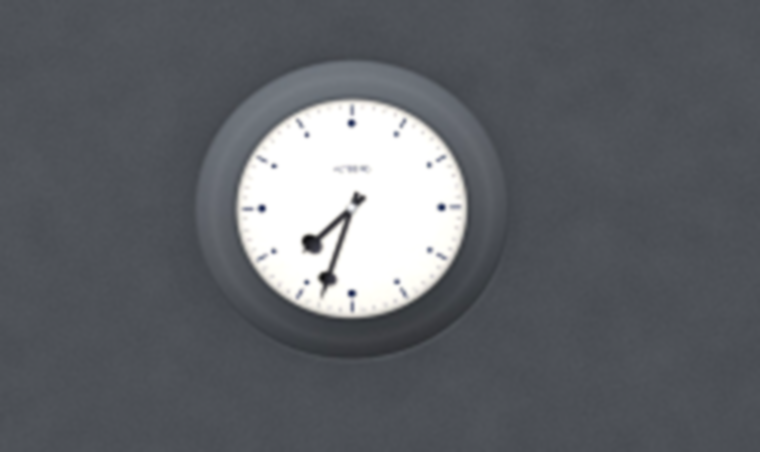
7:33
